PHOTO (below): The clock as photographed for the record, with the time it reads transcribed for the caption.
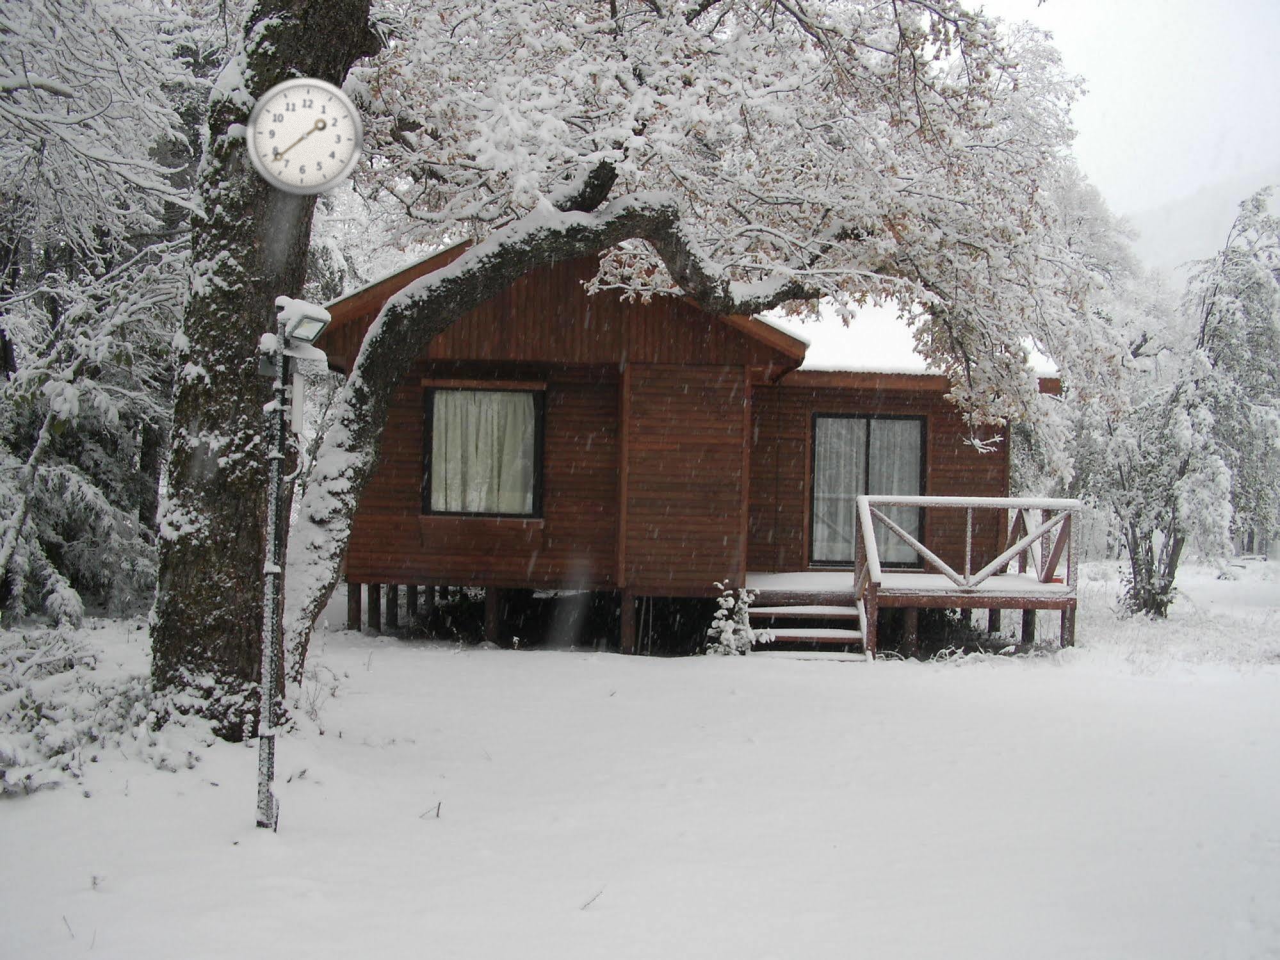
1:38
